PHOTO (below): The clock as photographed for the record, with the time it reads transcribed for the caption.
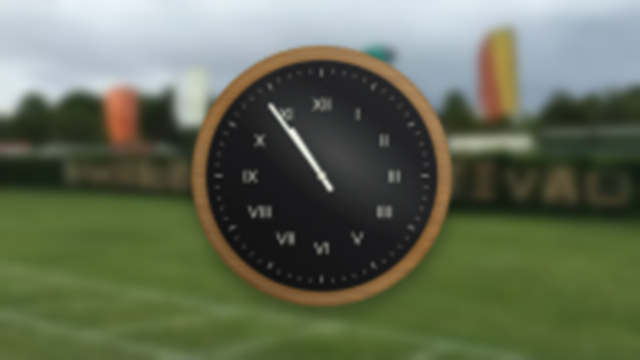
10:54
